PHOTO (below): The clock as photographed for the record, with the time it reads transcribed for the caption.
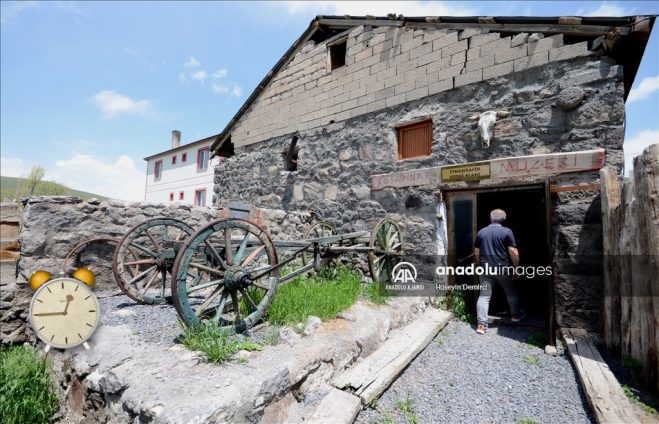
12:45
